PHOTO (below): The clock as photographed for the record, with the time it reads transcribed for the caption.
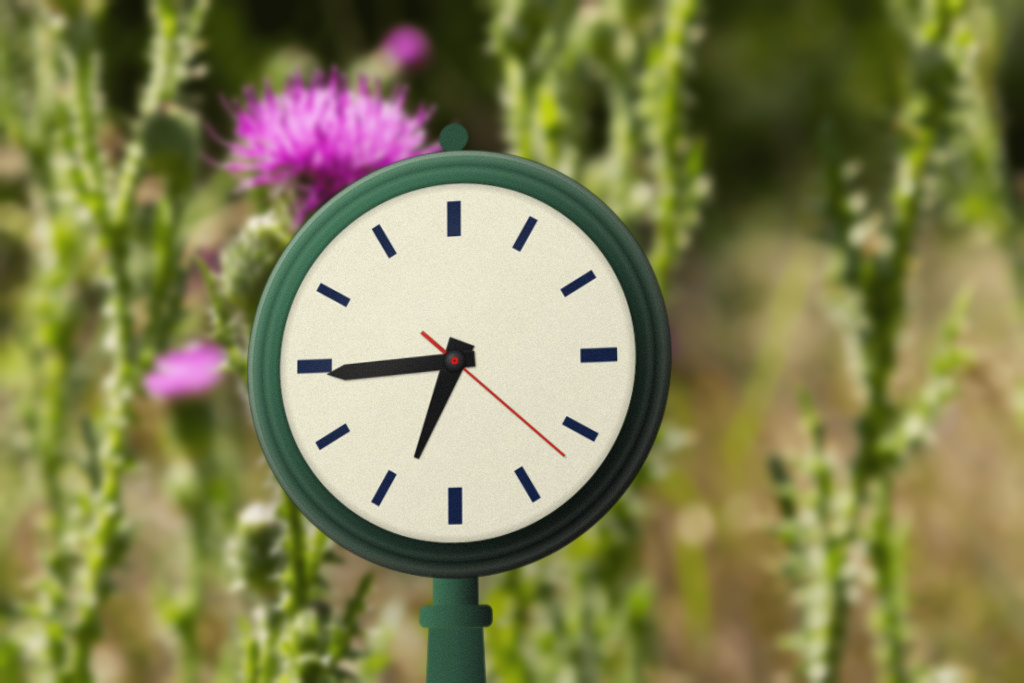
6:44:22
